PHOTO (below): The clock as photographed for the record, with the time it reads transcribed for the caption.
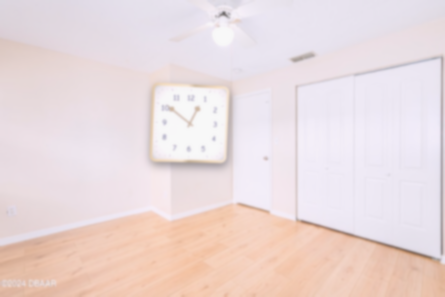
12:51
